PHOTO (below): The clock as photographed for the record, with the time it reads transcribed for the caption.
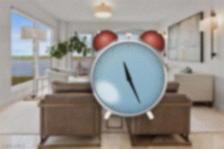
11:26
